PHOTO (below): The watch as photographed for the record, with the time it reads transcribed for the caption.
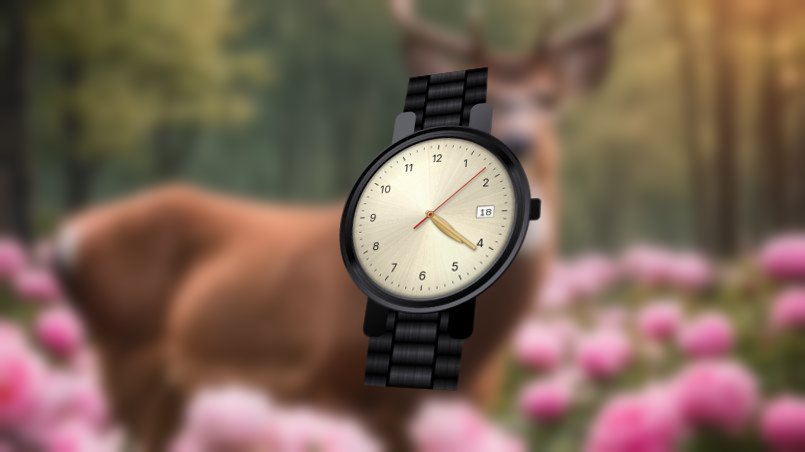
4:21:08
